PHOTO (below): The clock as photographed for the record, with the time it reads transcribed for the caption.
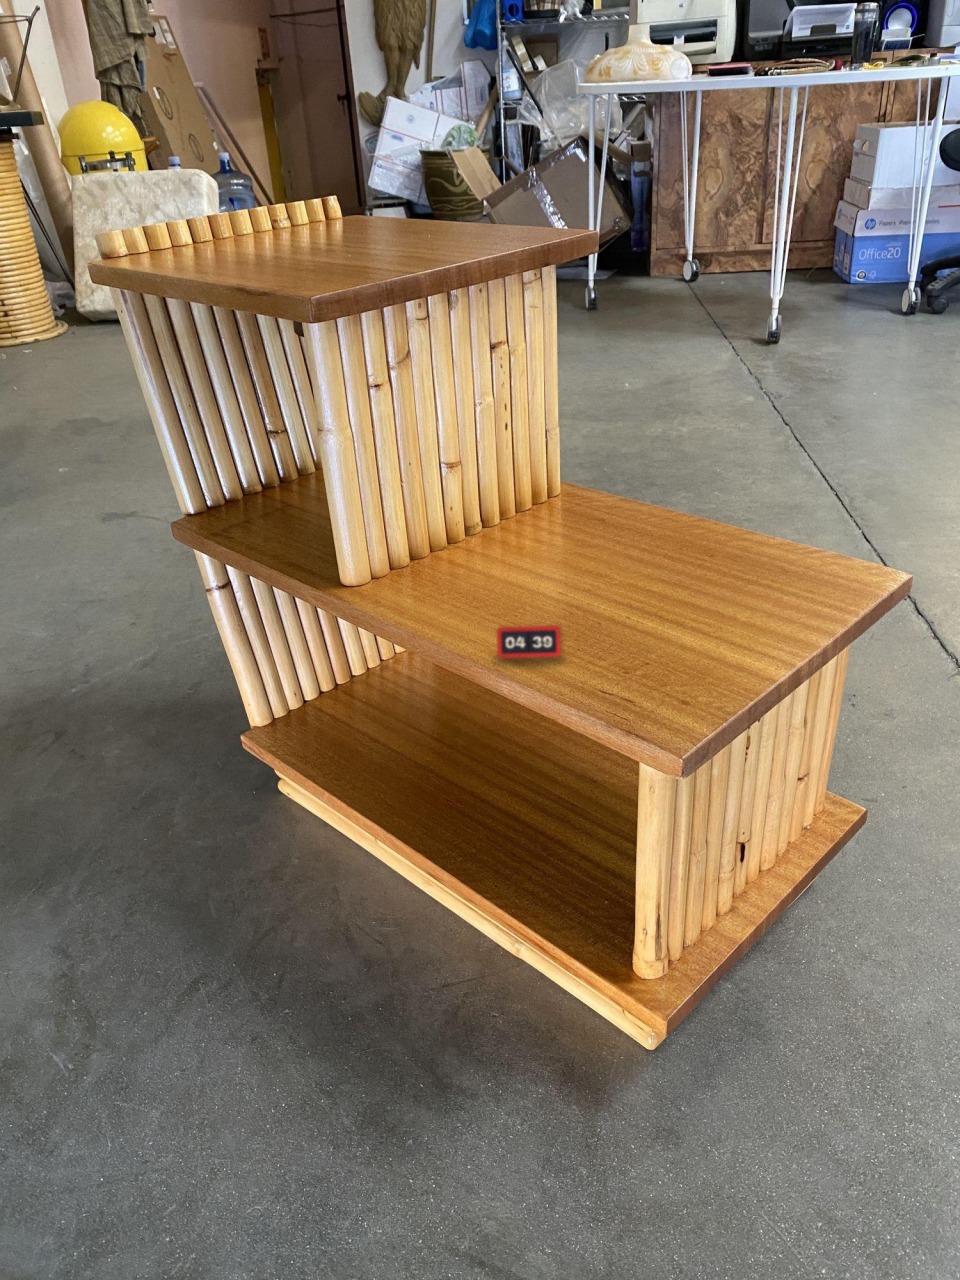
4:39
